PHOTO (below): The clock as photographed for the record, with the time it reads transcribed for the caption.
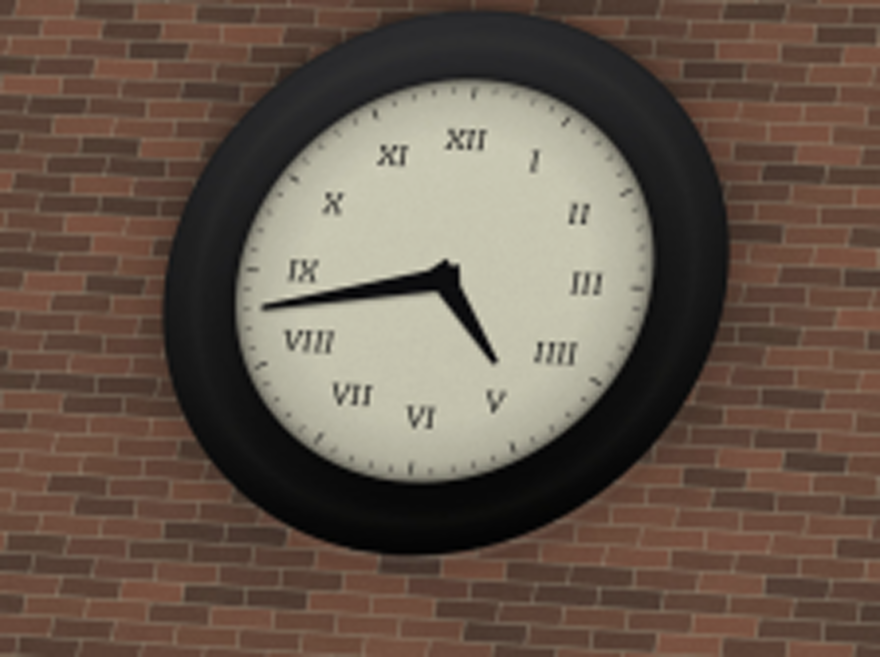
4:43
